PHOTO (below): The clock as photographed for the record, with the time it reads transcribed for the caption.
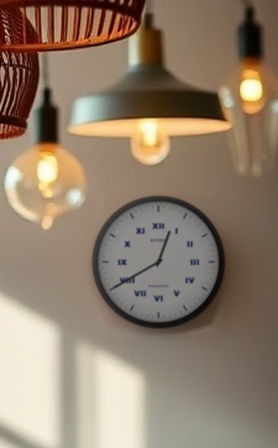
12:40
